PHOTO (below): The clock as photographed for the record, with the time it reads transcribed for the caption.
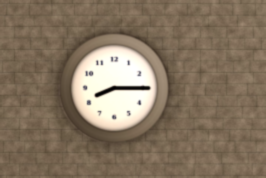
8:15
